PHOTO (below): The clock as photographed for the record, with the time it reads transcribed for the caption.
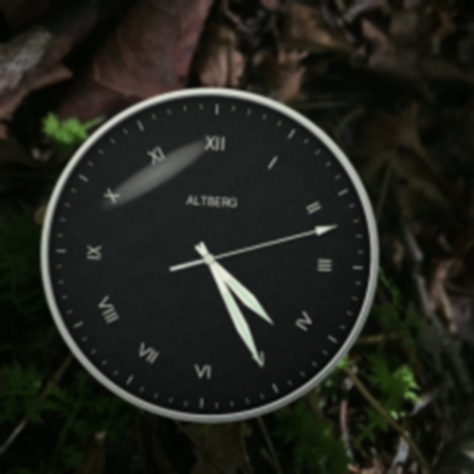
4:25:12
